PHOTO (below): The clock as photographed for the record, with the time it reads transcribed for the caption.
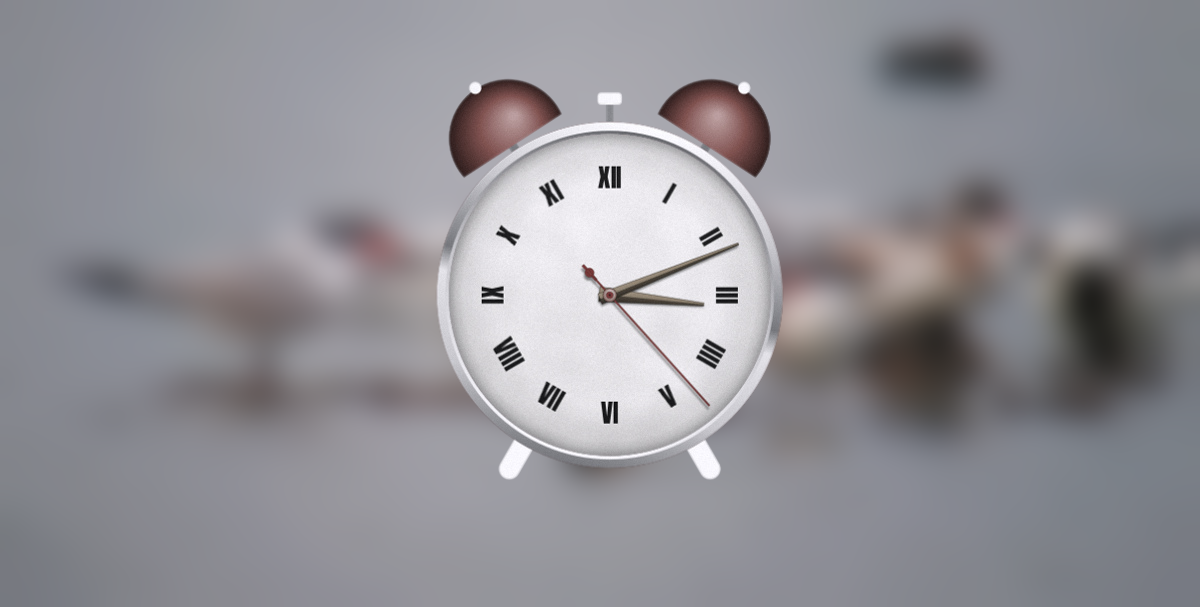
3:11:23
